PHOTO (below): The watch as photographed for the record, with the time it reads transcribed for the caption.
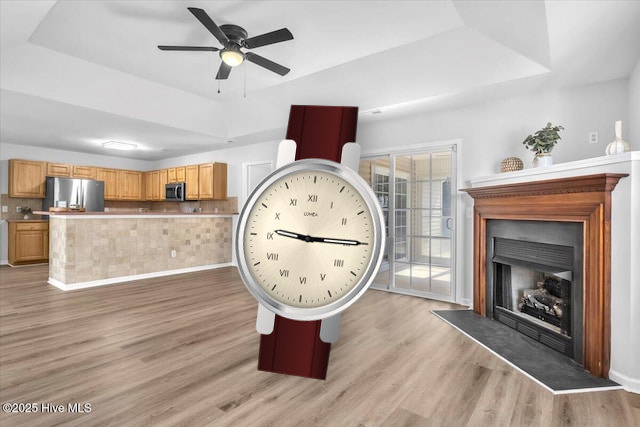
9:15
